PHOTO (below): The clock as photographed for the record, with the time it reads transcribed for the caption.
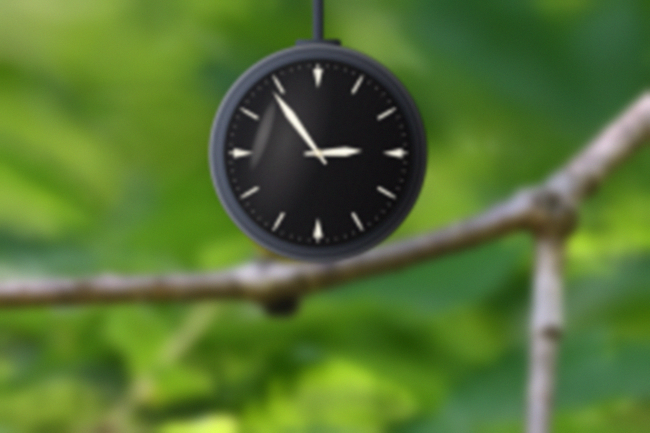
2:54
